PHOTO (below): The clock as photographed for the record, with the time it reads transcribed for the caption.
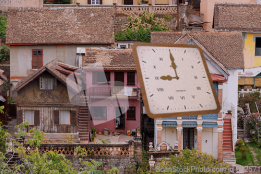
9:00
